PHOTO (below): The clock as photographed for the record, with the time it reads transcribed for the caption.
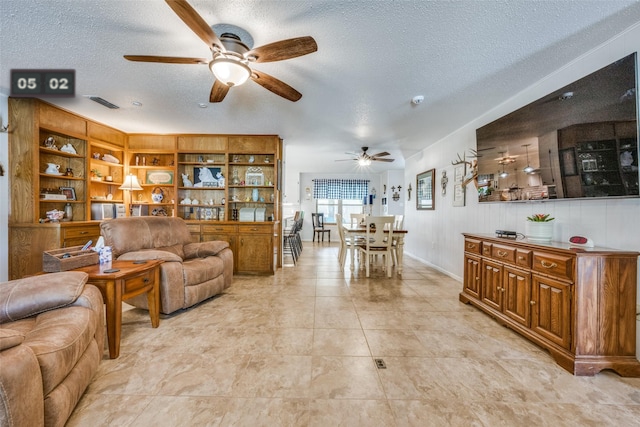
5:02
